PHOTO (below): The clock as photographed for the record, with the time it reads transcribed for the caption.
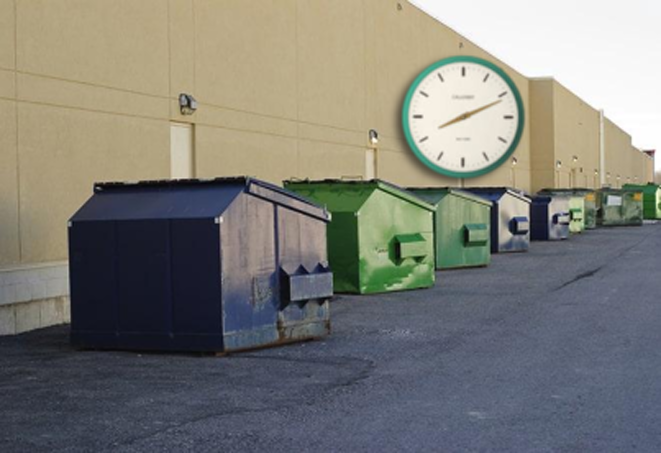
8:11
